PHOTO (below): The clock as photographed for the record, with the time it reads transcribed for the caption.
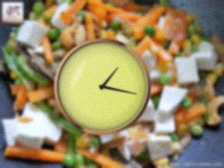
1:17
